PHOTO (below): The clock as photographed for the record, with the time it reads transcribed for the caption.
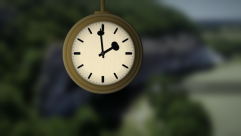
1:59
